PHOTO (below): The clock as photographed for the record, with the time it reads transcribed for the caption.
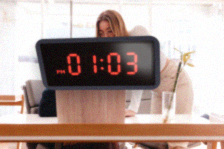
1:03
